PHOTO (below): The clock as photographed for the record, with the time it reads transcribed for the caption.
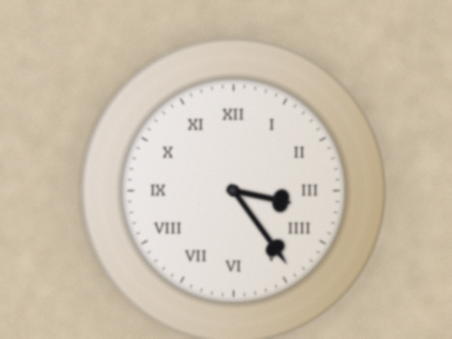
3:24
